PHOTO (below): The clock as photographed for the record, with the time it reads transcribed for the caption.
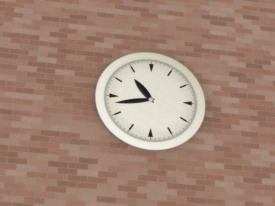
10:43
